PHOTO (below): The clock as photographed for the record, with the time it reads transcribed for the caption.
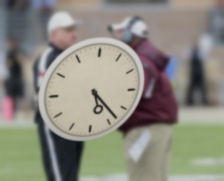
5:23
